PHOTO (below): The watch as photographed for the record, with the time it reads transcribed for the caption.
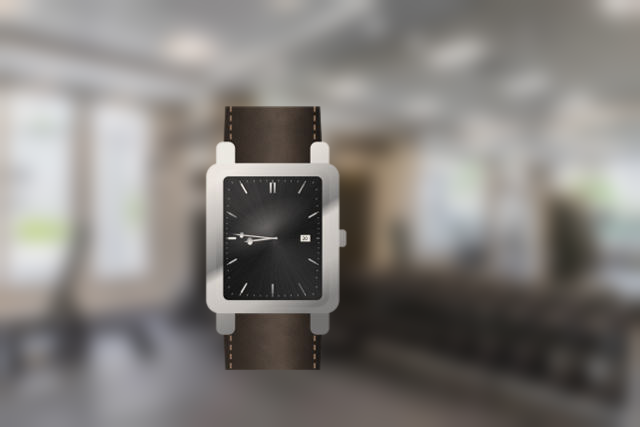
8:46
